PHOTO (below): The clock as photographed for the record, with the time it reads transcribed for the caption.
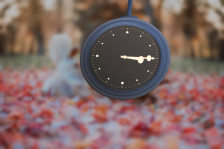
3:15
